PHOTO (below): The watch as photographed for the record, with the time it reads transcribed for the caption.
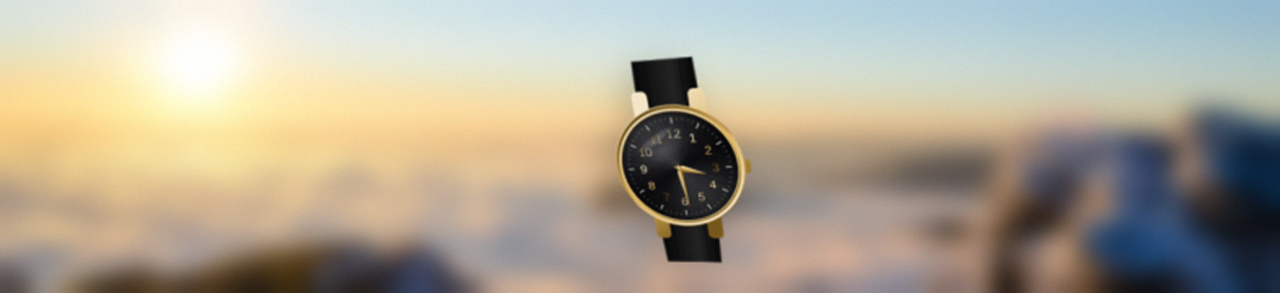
3:29
